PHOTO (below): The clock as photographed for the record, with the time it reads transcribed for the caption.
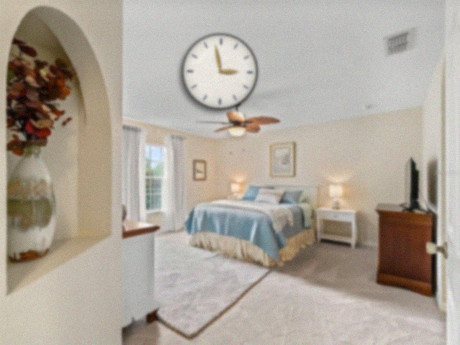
2:58
